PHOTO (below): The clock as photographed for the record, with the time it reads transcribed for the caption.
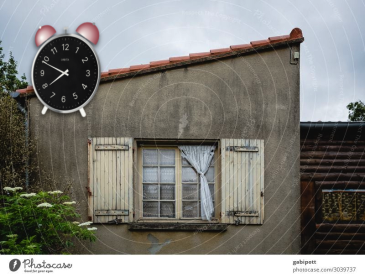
7:49
